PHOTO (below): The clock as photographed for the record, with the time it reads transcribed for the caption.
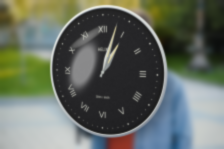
1:03
